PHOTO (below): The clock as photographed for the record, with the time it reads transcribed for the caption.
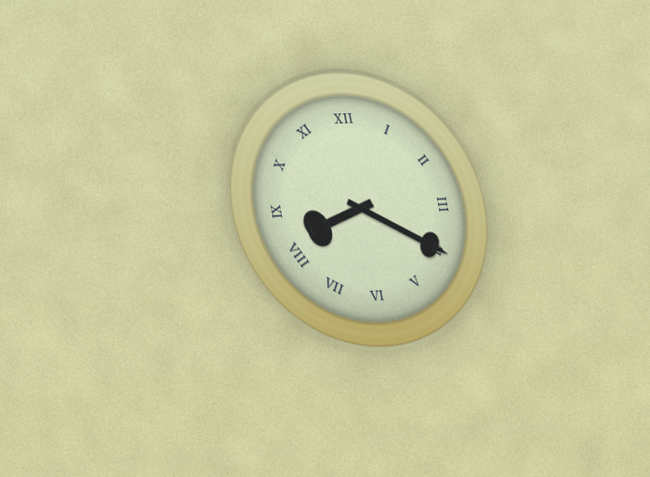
8:20
